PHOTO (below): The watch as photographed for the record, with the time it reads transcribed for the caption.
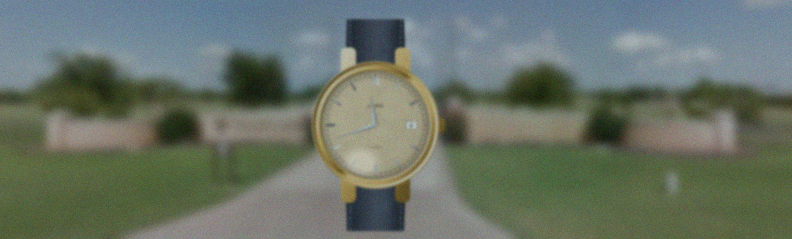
11:42
